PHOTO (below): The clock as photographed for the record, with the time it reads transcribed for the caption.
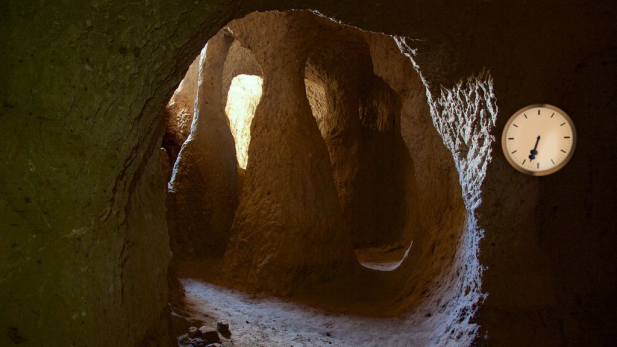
6:33
